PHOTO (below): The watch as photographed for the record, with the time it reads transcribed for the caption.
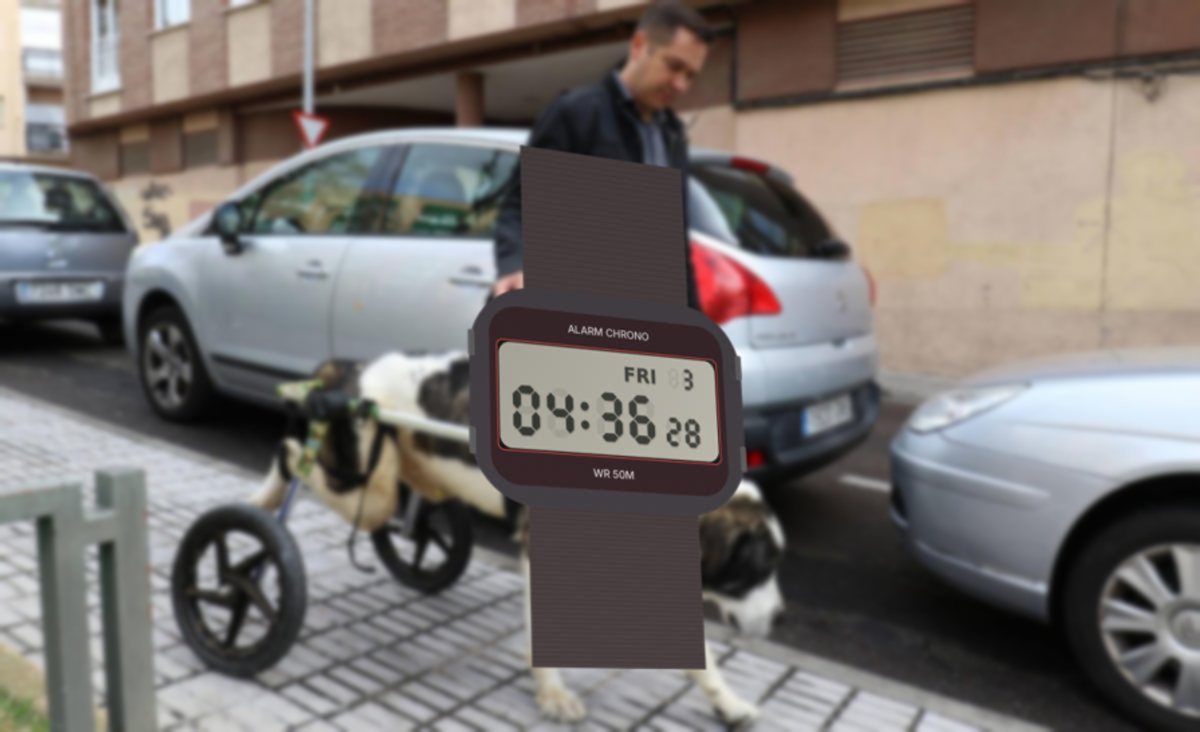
4:36:28
